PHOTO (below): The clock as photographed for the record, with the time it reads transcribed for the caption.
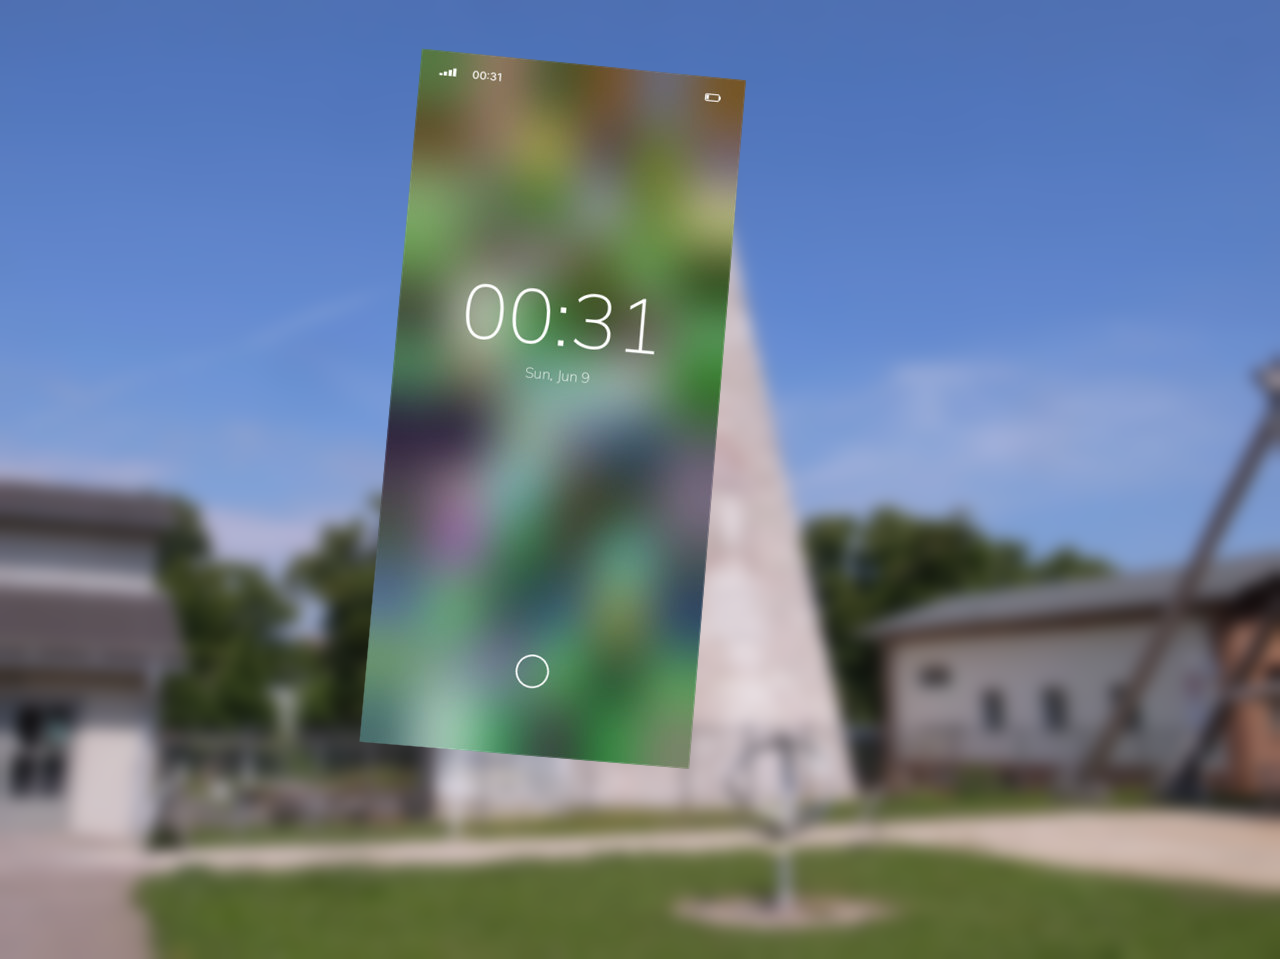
0:31
